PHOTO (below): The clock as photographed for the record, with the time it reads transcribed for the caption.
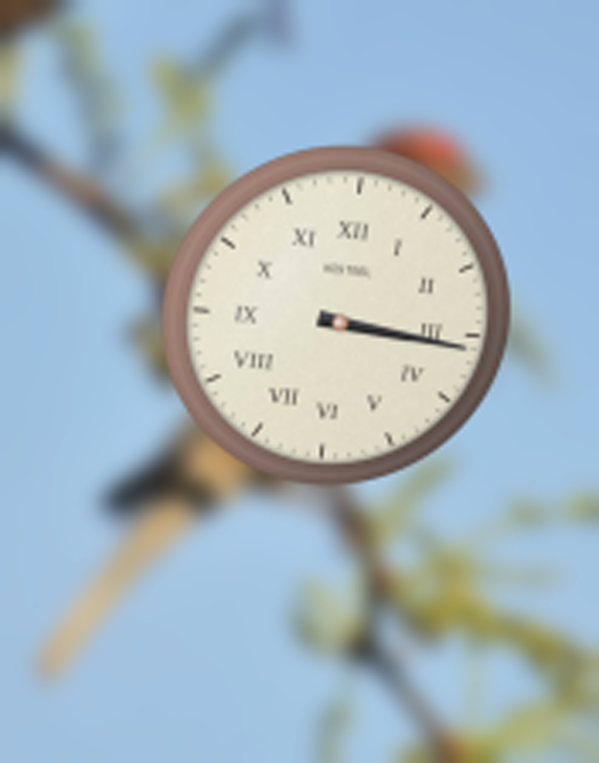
3:16
